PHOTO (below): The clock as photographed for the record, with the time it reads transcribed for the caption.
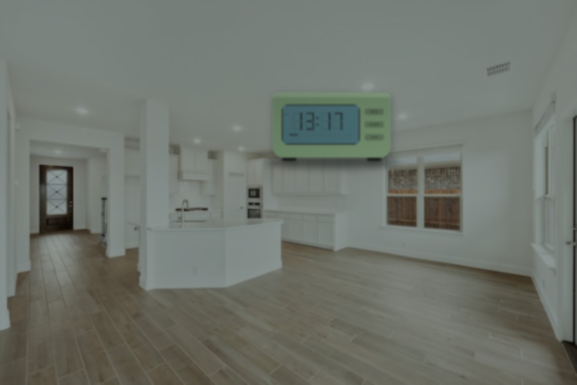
13:17
